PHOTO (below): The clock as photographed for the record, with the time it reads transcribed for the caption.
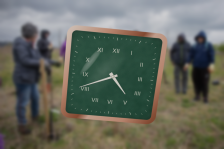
4:41
